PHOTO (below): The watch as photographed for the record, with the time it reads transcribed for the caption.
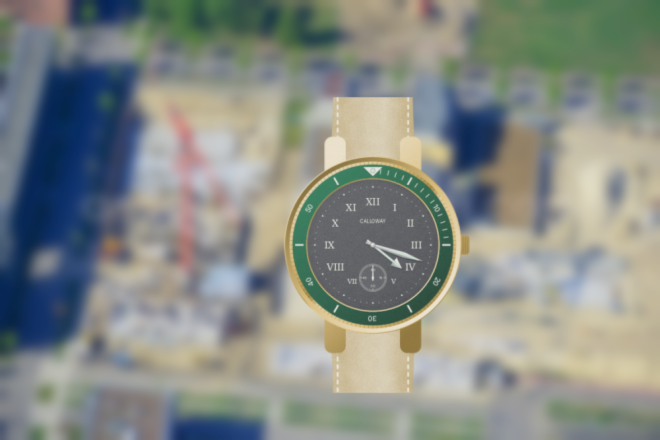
4:18
